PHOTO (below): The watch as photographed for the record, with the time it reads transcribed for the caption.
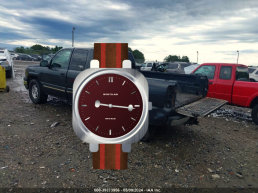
9:16
